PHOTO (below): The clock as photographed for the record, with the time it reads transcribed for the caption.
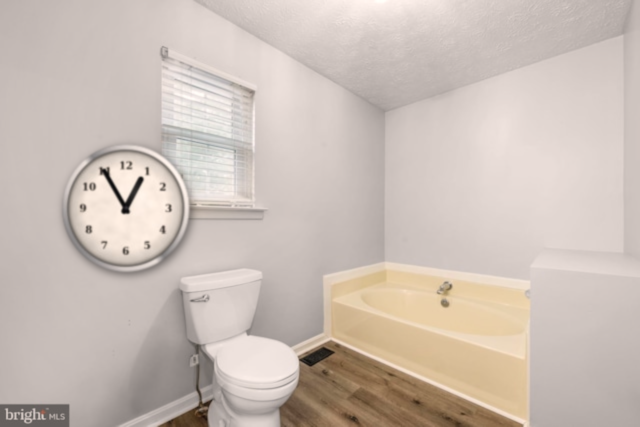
12:55
